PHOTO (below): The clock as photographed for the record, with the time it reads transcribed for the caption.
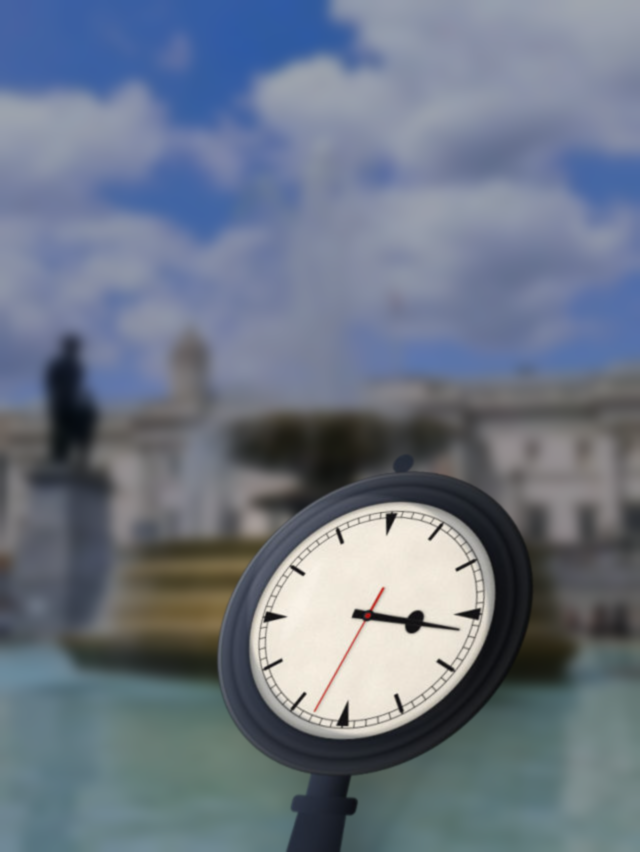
3:16:33
